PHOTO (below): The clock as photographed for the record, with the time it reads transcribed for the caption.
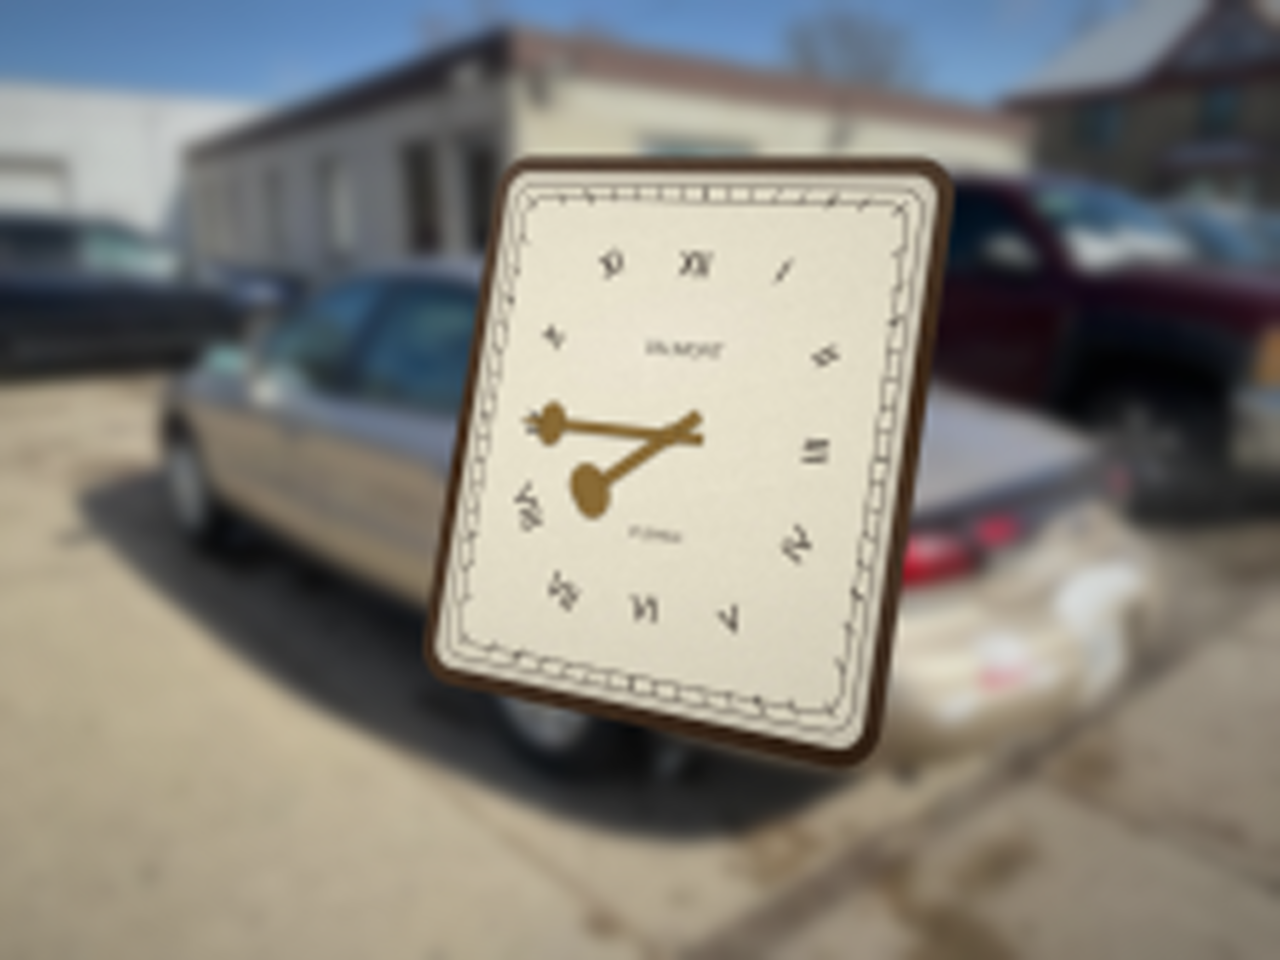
7:45
